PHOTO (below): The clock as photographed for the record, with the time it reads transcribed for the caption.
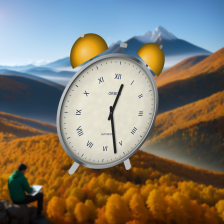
12:27
